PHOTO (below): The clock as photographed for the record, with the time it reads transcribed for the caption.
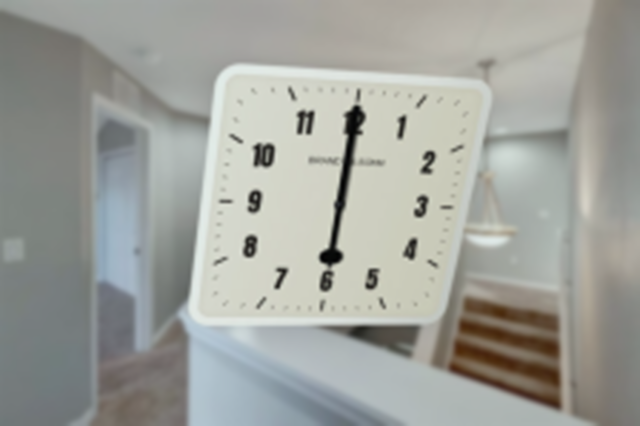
6:00
